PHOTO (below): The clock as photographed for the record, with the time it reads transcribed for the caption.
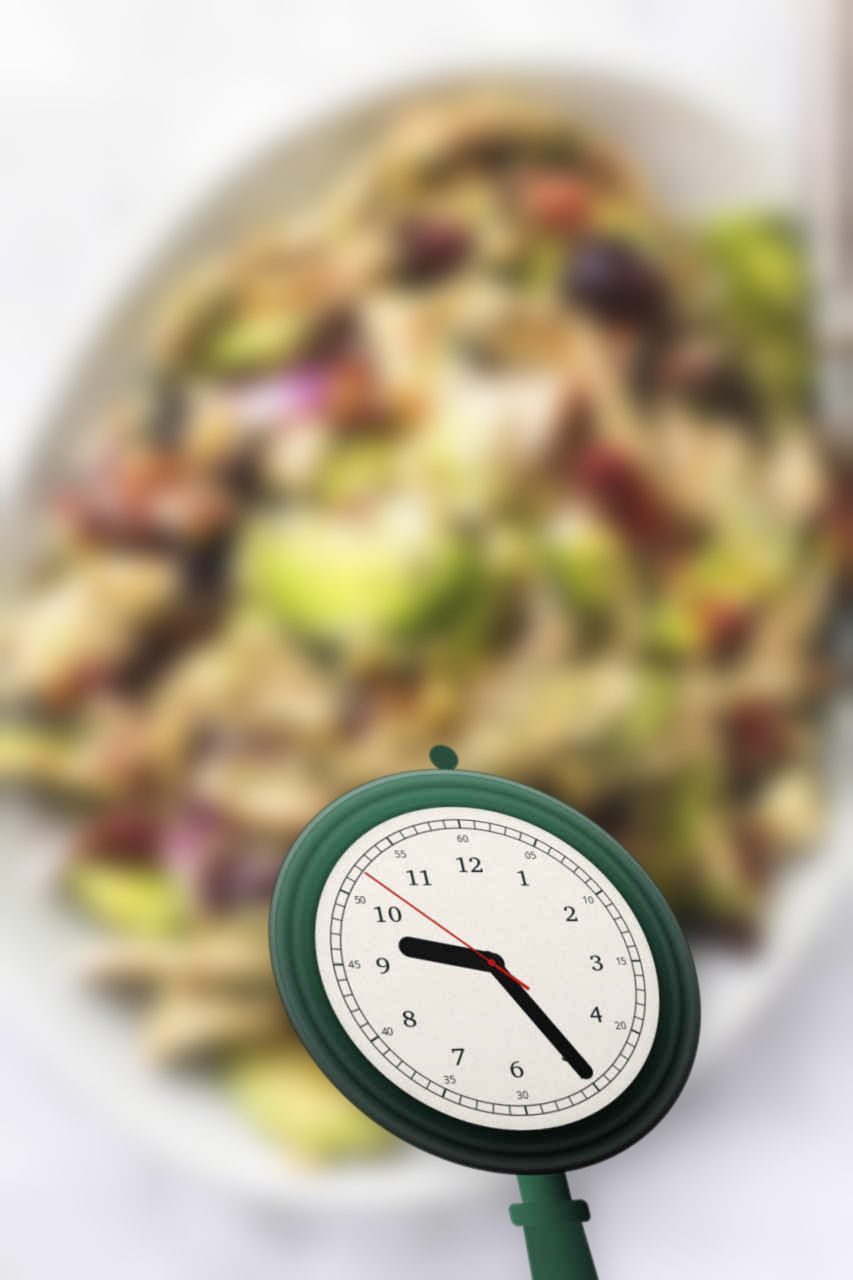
9:24:52
